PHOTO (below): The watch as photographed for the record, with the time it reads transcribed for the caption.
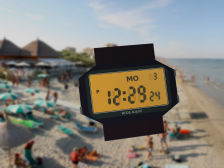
12:29:24
